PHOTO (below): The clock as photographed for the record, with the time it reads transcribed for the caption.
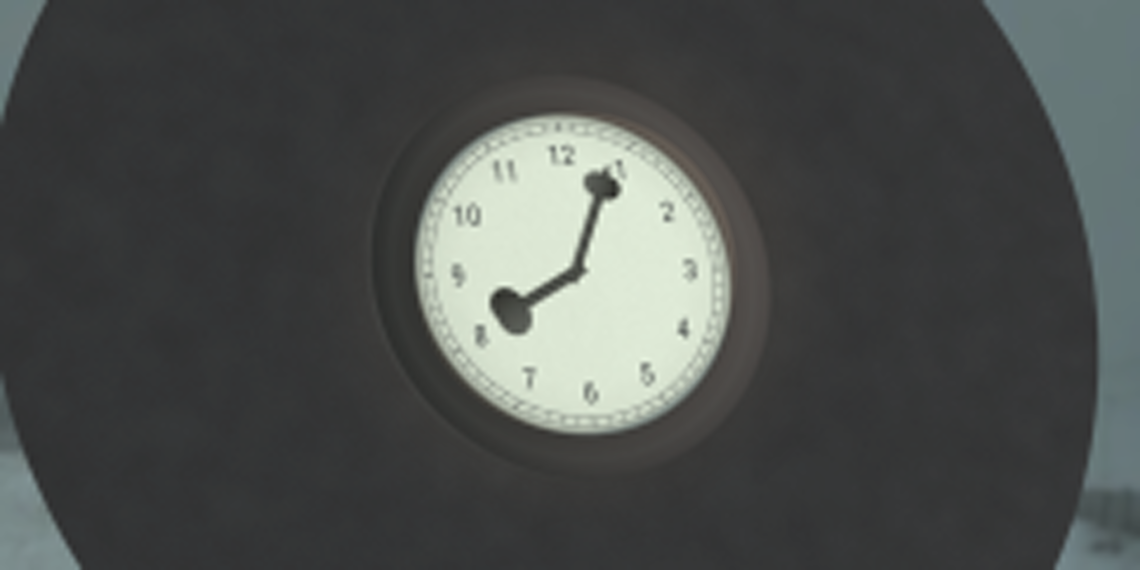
8:04
